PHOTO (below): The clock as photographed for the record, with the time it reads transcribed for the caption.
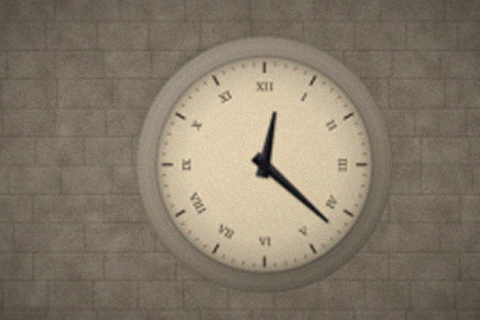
12:22
